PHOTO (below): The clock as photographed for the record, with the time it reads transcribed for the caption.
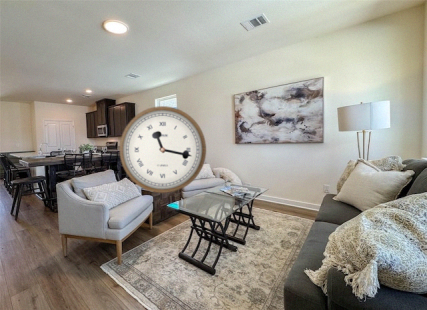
11:17
